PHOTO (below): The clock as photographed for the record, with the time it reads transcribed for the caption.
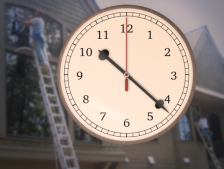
10:22:00
